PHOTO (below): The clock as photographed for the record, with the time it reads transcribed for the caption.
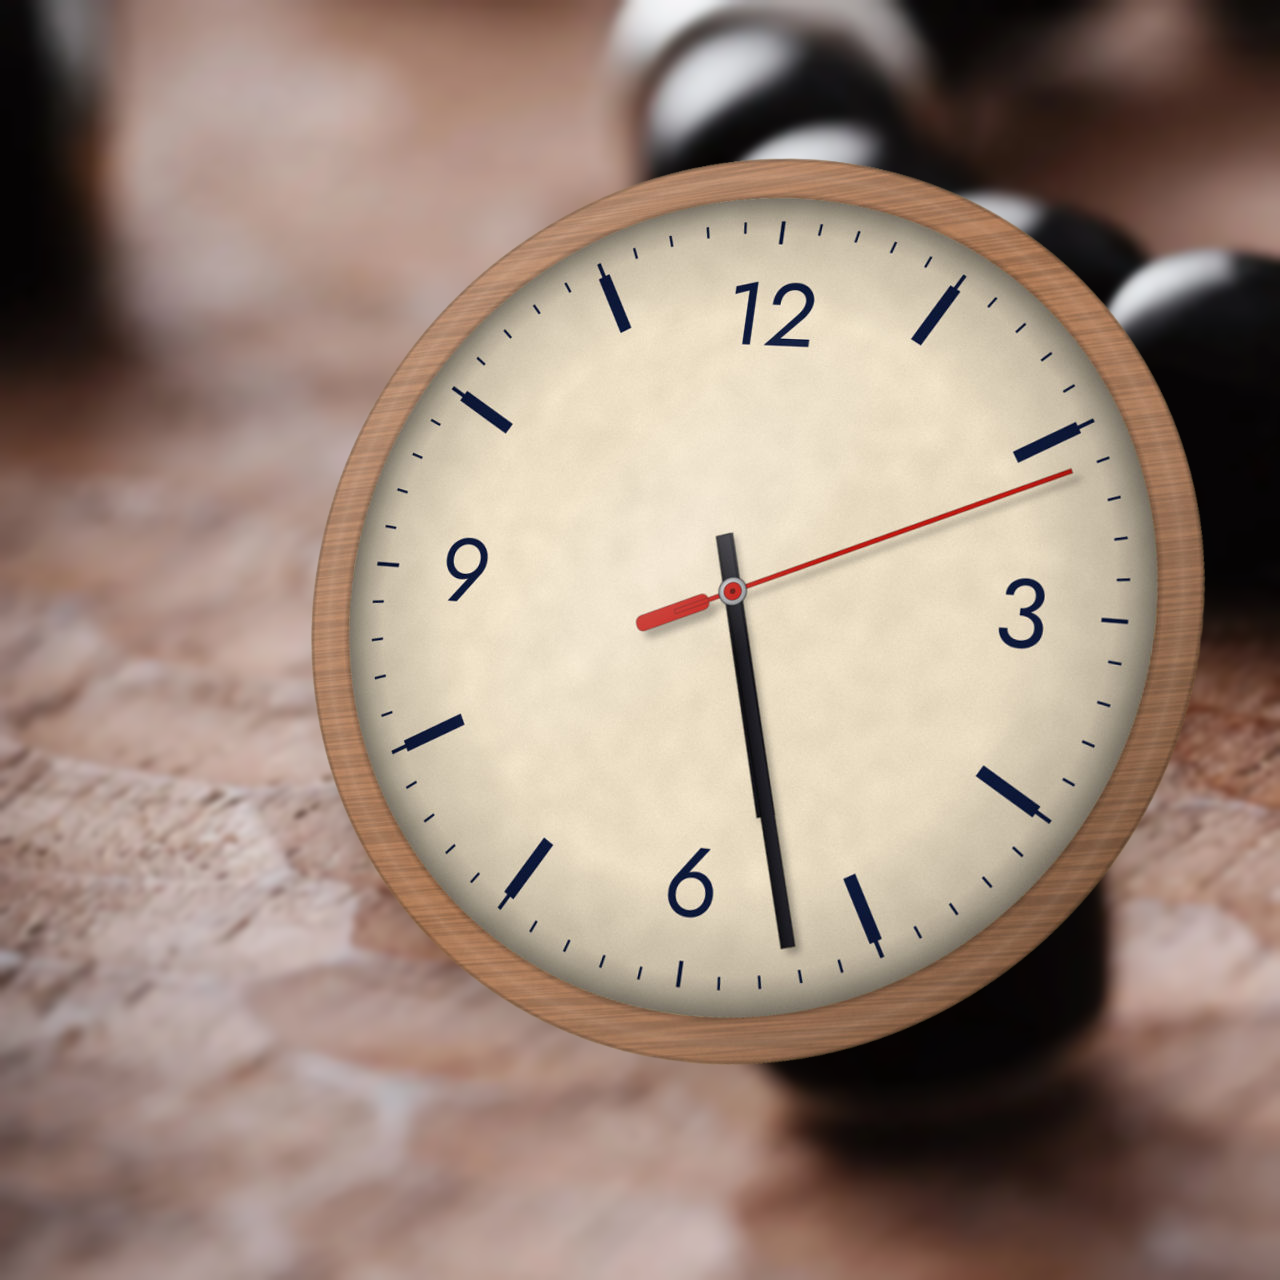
5:27:11
